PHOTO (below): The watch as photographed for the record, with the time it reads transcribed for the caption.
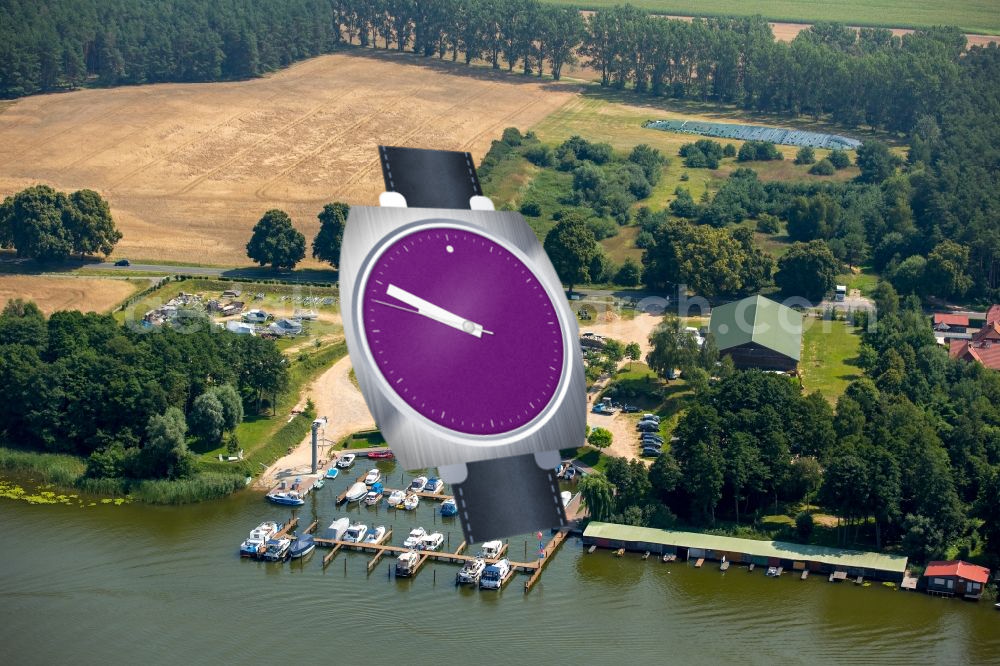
9:49:48
